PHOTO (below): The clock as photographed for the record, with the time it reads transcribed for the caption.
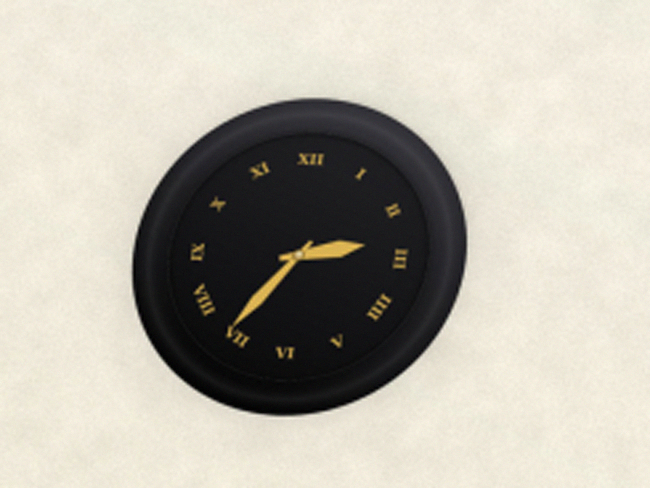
2:36
